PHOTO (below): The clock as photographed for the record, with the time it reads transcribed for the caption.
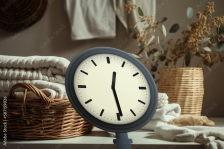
12:29
